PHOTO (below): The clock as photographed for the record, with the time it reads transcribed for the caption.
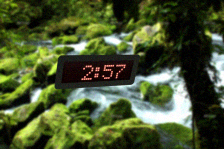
2:57
